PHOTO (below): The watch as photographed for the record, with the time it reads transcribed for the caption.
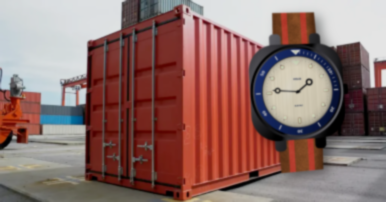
1:46
